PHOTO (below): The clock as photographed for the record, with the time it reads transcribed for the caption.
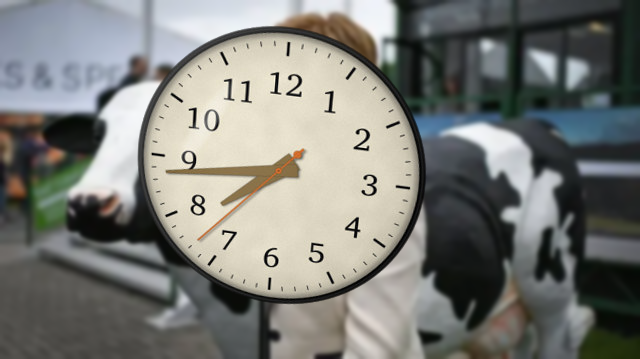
7:43:37
